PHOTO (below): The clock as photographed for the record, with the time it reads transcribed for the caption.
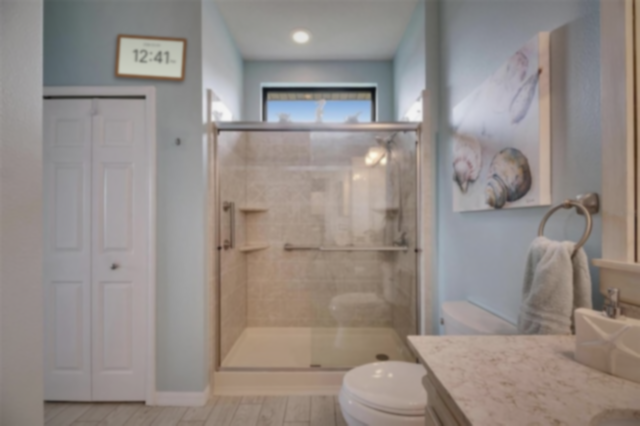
12:41
